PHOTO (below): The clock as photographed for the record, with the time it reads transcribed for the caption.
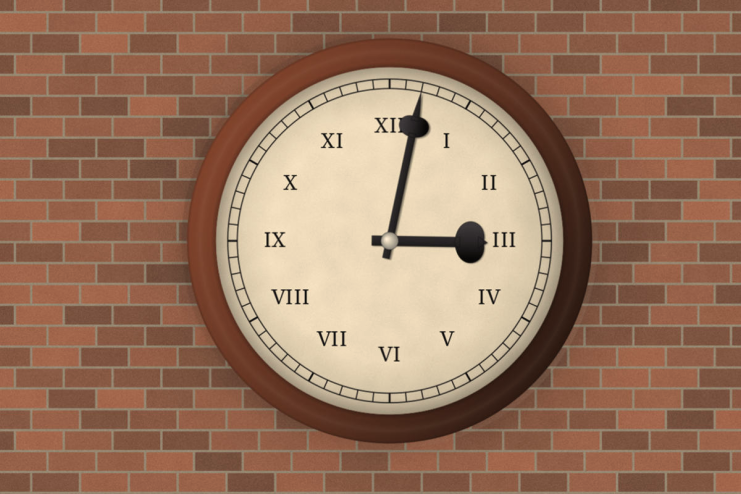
3:02
